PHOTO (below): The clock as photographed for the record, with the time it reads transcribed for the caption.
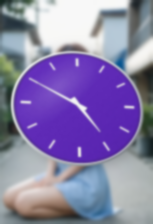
4:50
